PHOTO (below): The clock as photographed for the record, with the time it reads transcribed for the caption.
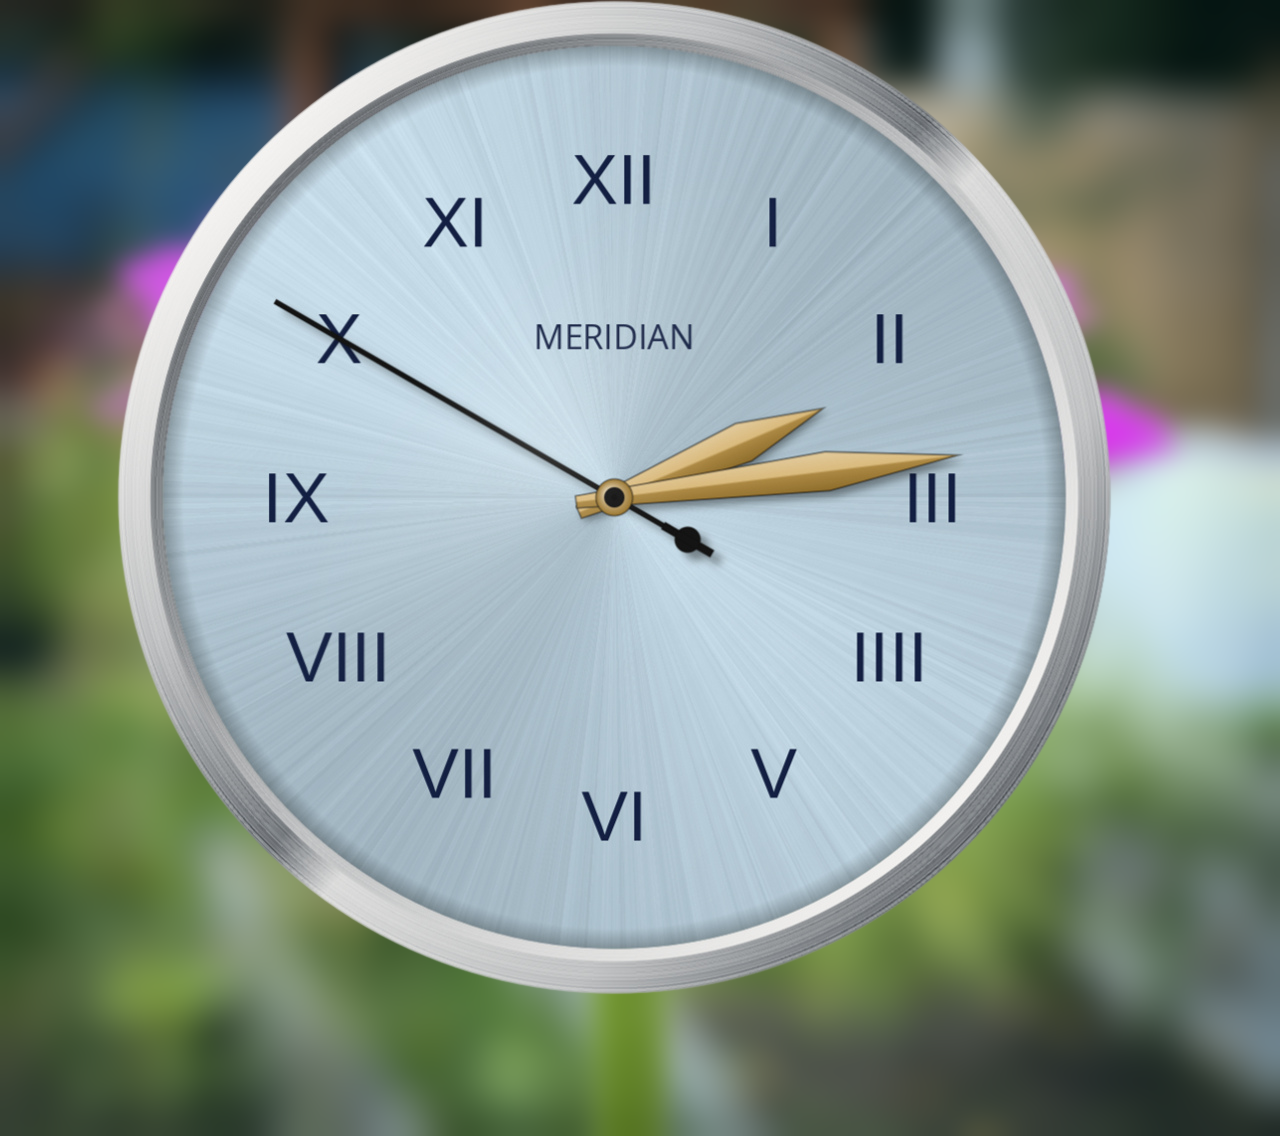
2:13:50
